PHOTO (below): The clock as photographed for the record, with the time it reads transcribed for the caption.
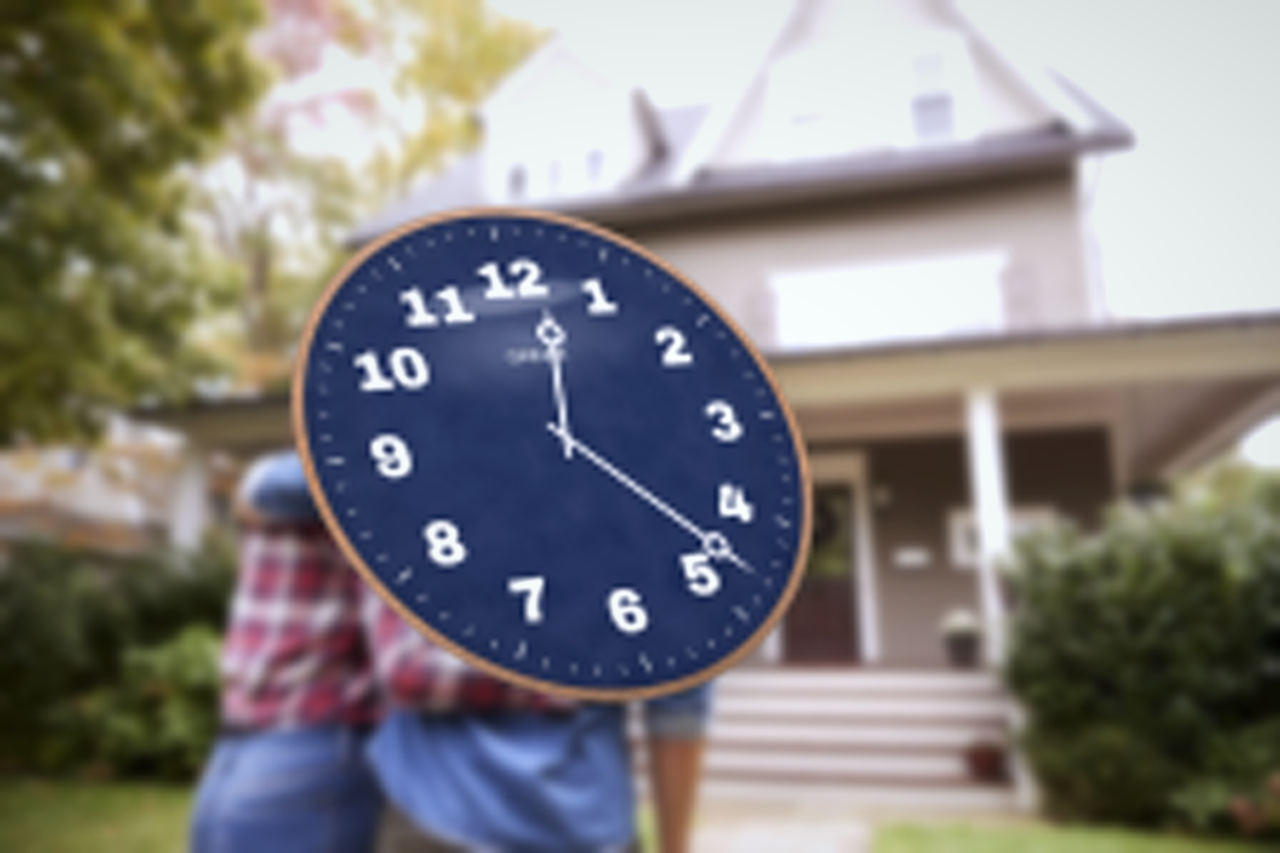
12:23
